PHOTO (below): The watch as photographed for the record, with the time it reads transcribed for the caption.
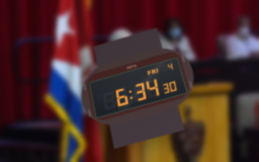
6:34:30
